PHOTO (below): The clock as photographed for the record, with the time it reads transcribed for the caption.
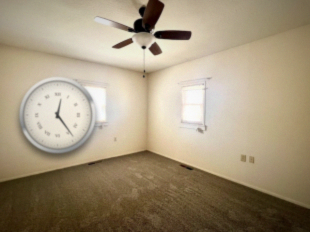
12:24
